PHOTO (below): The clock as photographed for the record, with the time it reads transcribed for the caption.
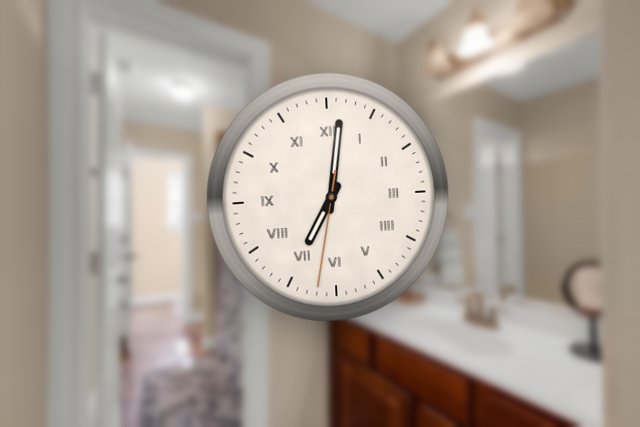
7:01:32
